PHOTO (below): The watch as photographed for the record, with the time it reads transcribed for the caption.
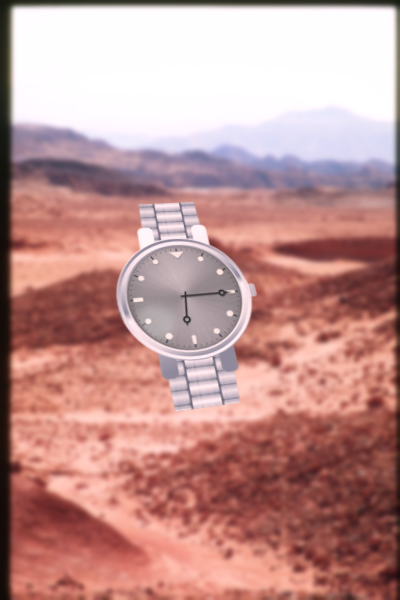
6:15
